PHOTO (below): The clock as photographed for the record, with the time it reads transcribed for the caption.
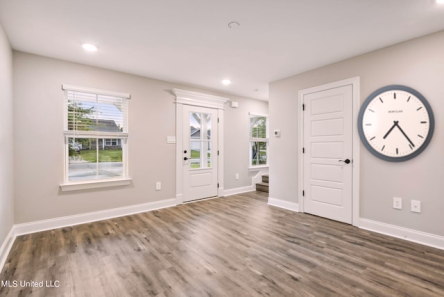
7:24
